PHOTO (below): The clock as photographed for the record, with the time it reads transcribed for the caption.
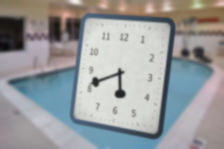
5:41
